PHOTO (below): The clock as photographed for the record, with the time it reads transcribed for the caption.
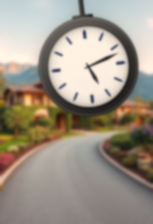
5:12
